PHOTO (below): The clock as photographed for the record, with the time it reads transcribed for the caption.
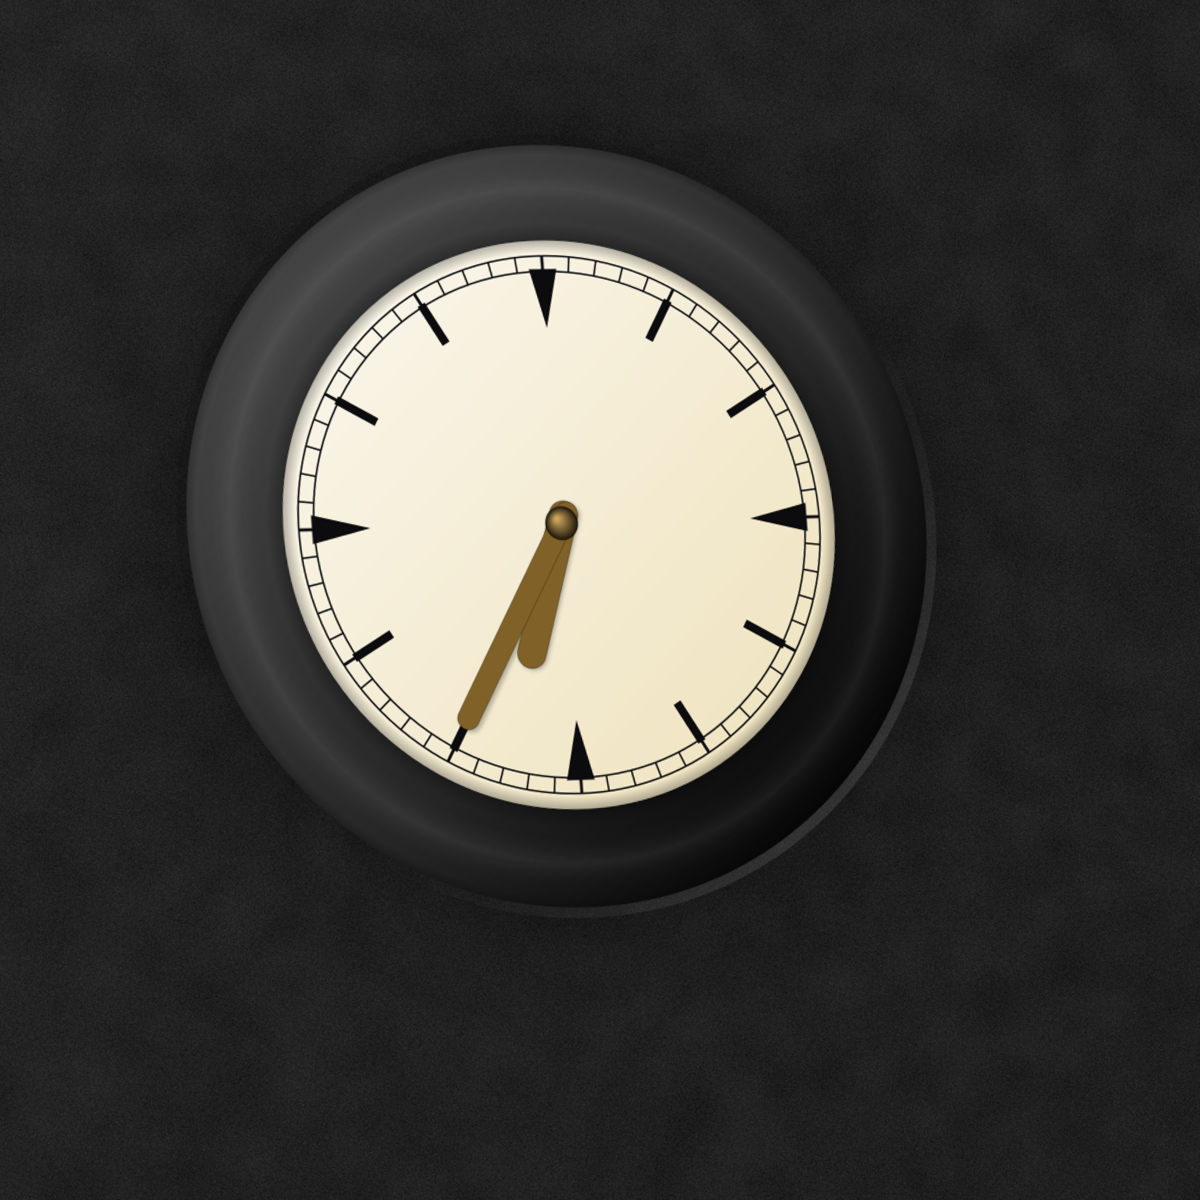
6:35
